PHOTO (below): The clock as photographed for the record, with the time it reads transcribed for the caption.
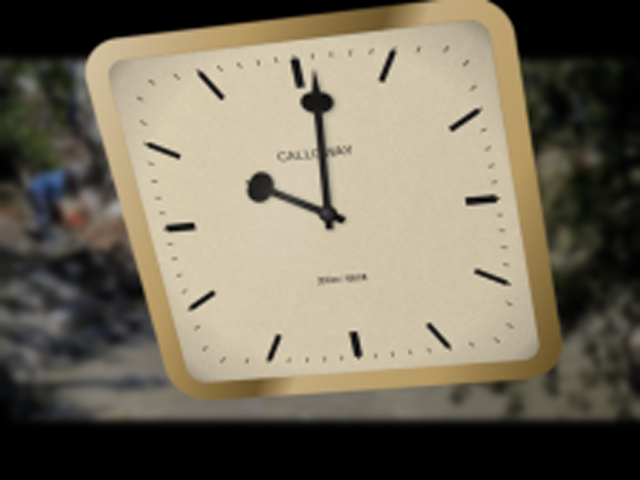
10:01
